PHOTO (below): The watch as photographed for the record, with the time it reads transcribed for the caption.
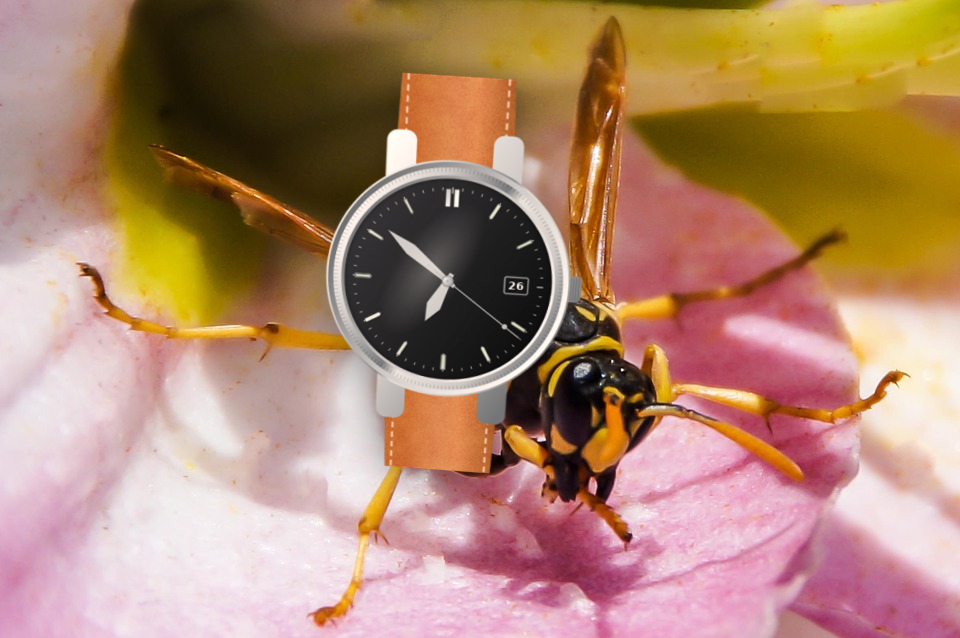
6:51:21
